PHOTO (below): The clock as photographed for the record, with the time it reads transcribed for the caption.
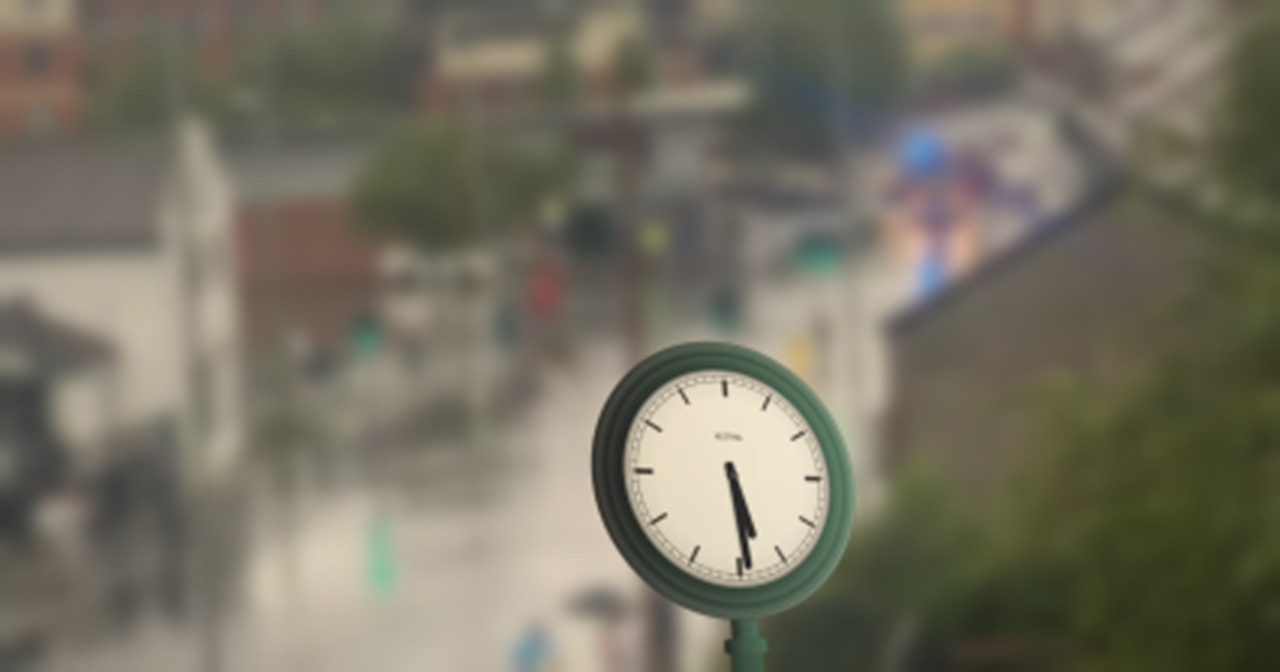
5:29
